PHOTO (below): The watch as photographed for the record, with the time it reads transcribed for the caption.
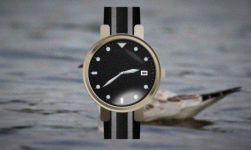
2:39
